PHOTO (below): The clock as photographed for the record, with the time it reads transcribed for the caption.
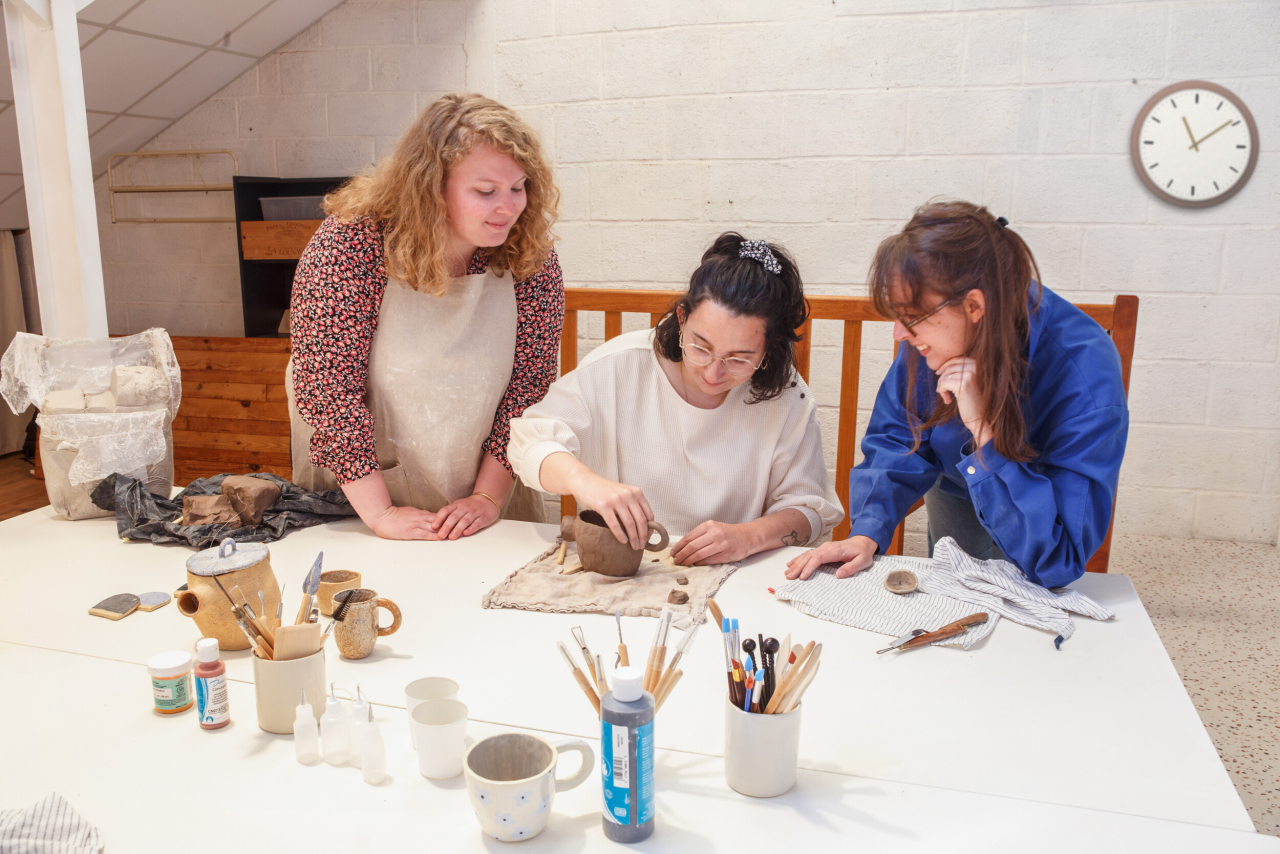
11:09
